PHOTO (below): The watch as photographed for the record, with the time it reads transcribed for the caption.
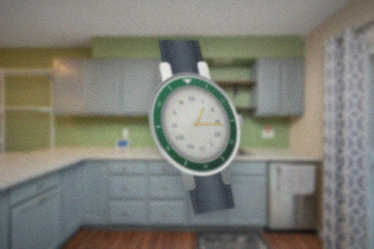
1:16
